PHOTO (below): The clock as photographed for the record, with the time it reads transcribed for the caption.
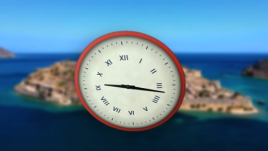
9:17
